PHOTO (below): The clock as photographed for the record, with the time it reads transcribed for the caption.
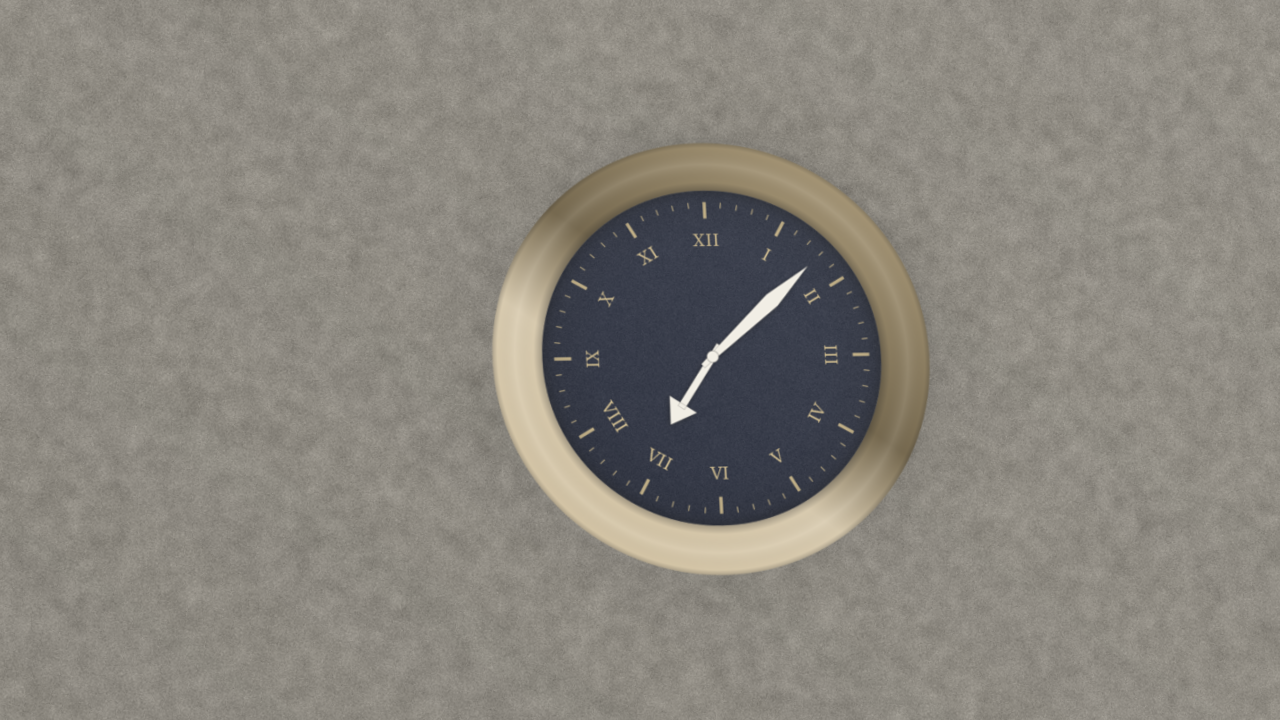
7:08
